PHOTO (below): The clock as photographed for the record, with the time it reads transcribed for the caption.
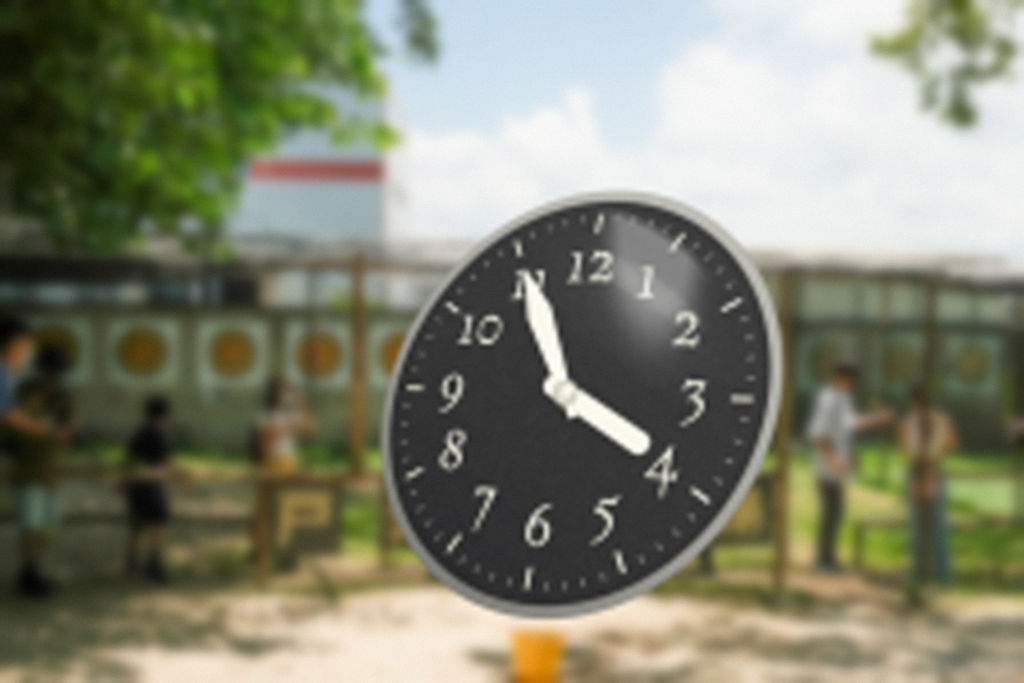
3:55
